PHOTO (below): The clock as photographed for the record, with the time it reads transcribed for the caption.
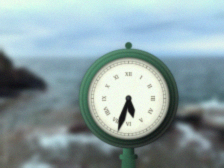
5:33
